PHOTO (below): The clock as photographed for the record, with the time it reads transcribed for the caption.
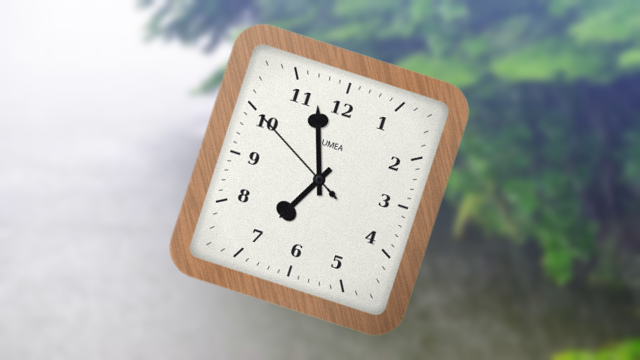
6:56:50
